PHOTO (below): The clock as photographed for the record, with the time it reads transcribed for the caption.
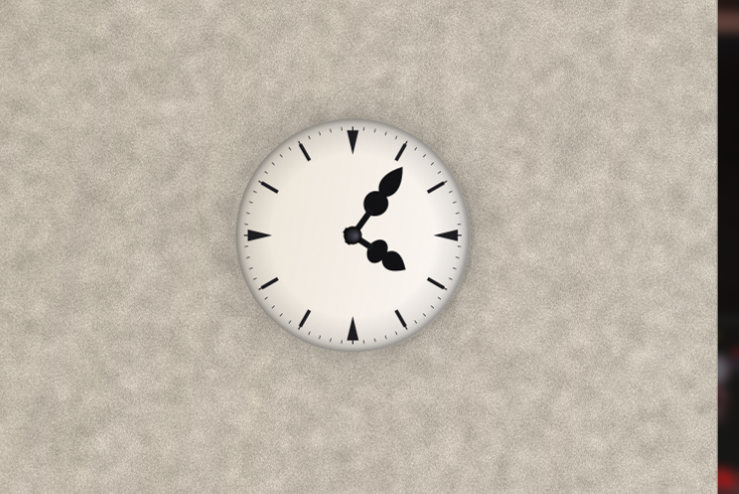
4:06
